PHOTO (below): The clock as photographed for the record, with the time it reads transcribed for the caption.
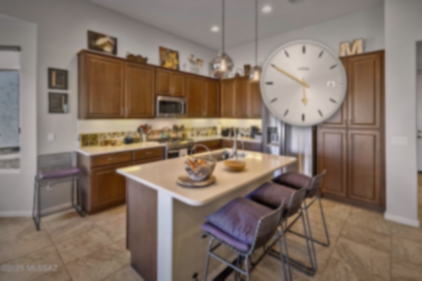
5:50
